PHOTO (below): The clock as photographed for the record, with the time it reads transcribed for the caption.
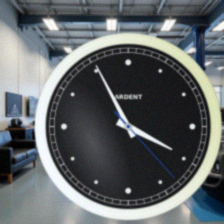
3:55:23
